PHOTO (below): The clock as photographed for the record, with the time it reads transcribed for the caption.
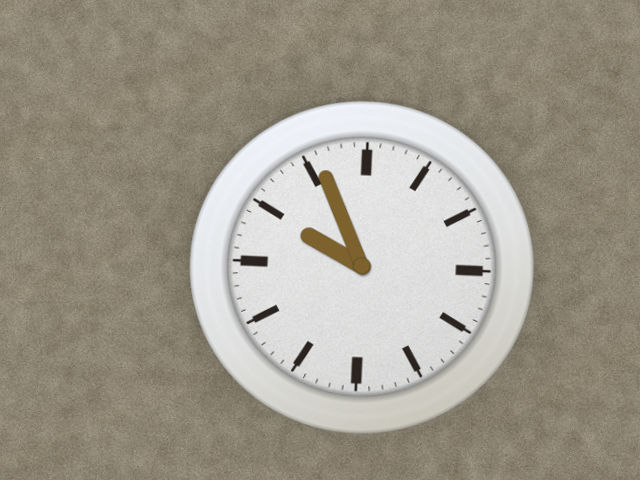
9:56
